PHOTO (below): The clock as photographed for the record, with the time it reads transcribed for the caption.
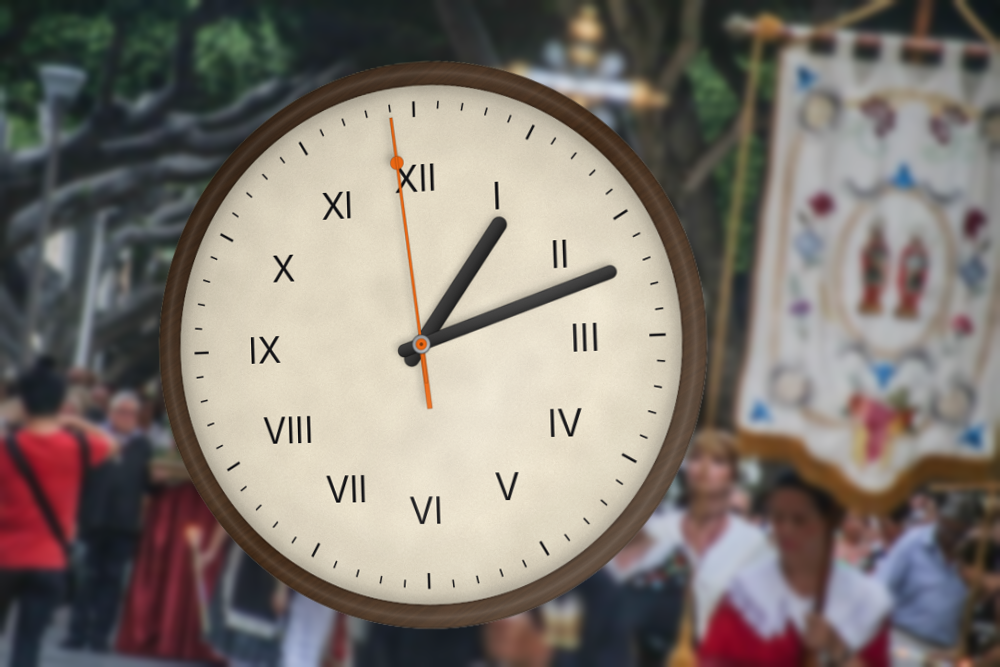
1:11:59
